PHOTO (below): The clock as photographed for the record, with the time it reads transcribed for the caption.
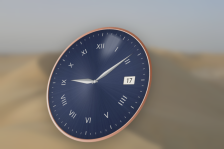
9:09
